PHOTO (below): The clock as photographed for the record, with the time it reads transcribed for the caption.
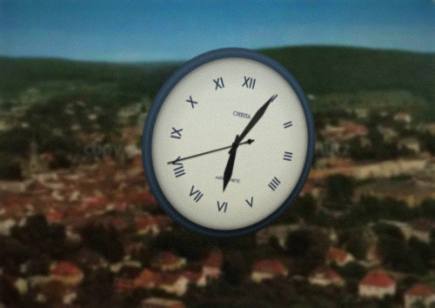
6:04:41
